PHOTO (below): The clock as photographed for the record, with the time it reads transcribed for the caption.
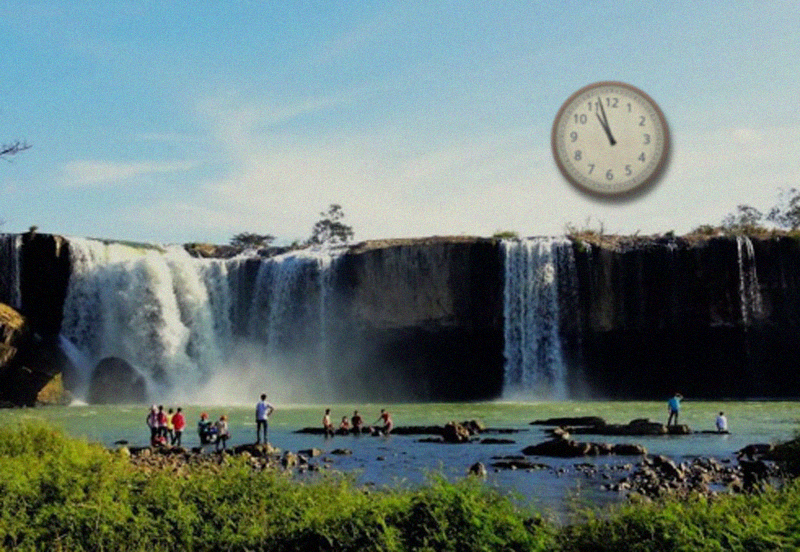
10:57
